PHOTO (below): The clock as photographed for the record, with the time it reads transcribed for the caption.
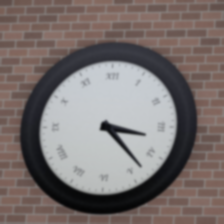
3:23
